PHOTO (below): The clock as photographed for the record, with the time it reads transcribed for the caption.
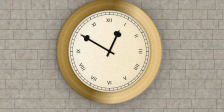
12:50
